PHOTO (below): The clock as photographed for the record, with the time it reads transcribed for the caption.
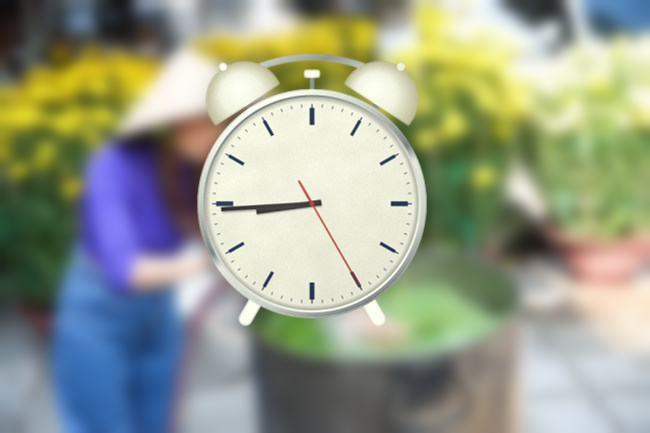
8:44:25
